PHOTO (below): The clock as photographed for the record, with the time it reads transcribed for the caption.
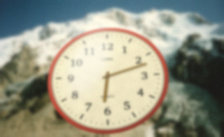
6:12
